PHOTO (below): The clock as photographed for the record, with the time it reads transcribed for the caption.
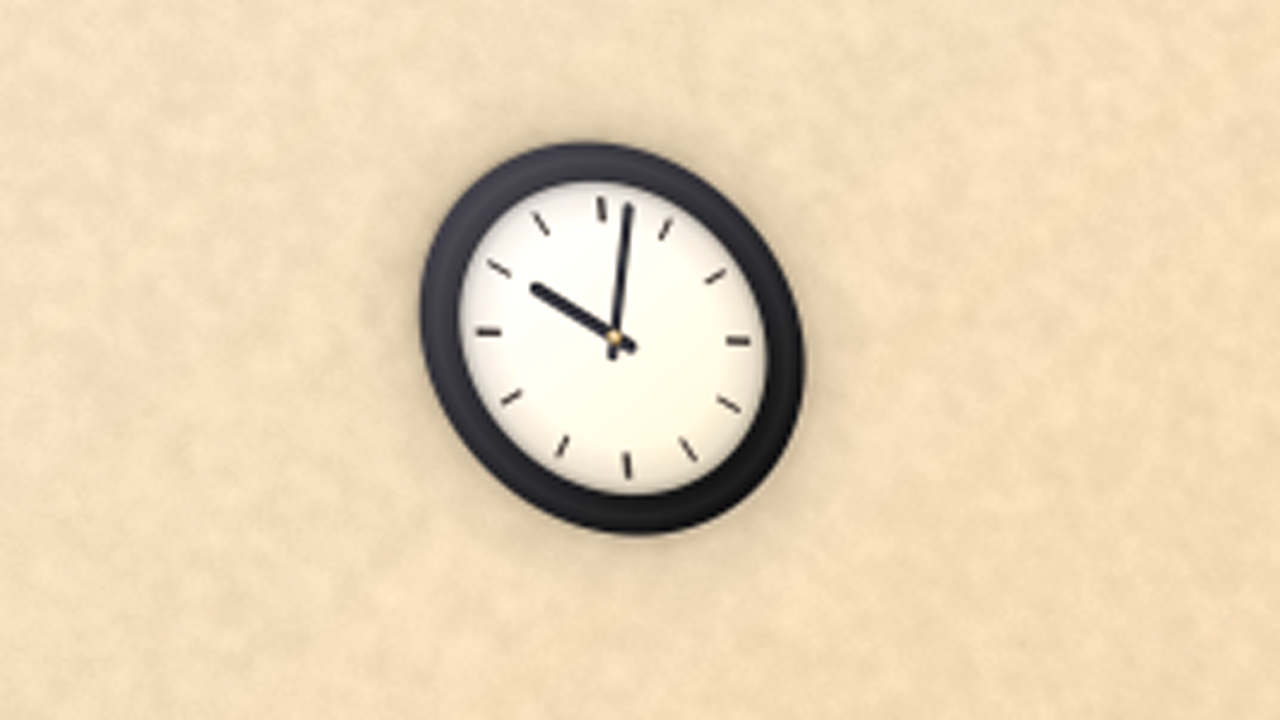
10:02
